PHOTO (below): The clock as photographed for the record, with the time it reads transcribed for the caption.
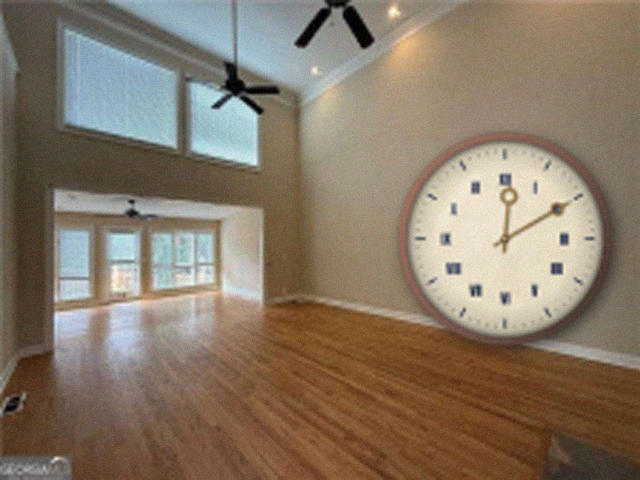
12:10
